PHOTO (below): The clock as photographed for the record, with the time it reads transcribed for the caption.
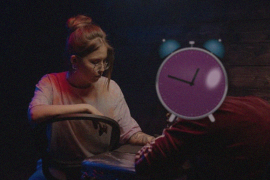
12:48
